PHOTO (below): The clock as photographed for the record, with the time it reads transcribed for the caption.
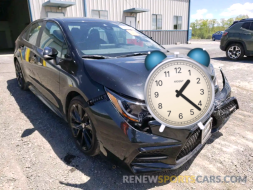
1:22
